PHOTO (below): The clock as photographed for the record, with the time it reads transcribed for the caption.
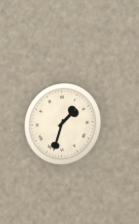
1:33
